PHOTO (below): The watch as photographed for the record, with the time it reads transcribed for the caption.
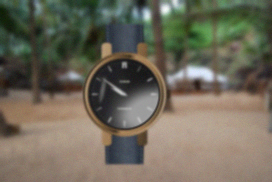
9:51
